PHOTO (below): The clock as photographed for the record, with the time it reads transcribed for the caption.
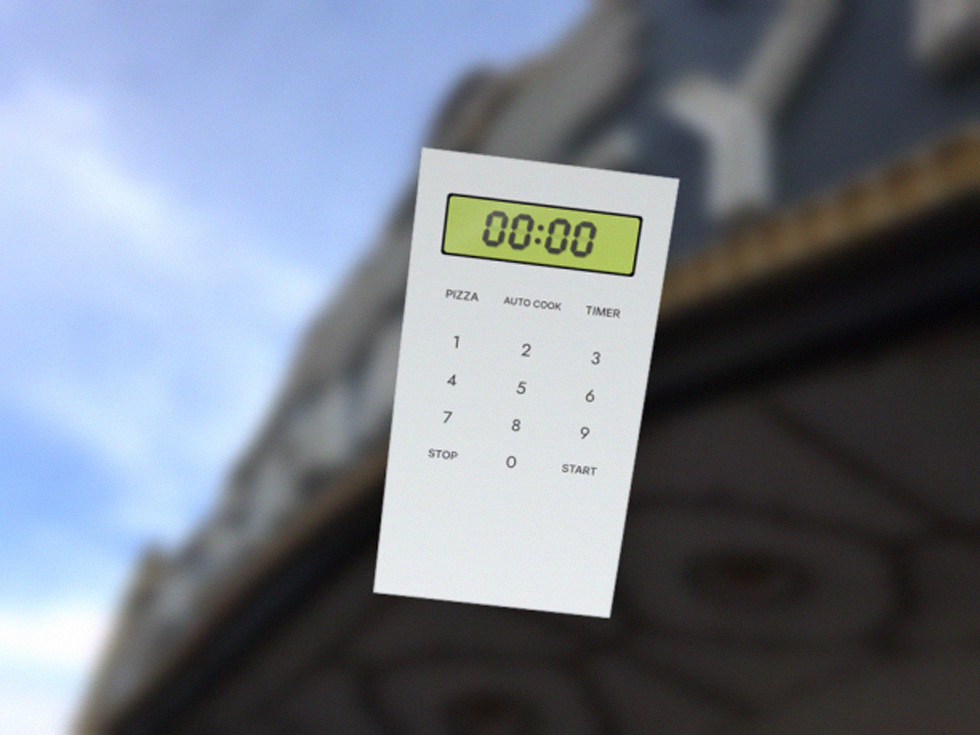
0:00
